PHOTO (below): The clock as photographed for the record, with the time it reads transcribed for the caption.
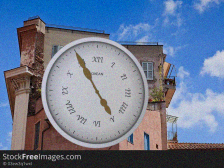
4:55
